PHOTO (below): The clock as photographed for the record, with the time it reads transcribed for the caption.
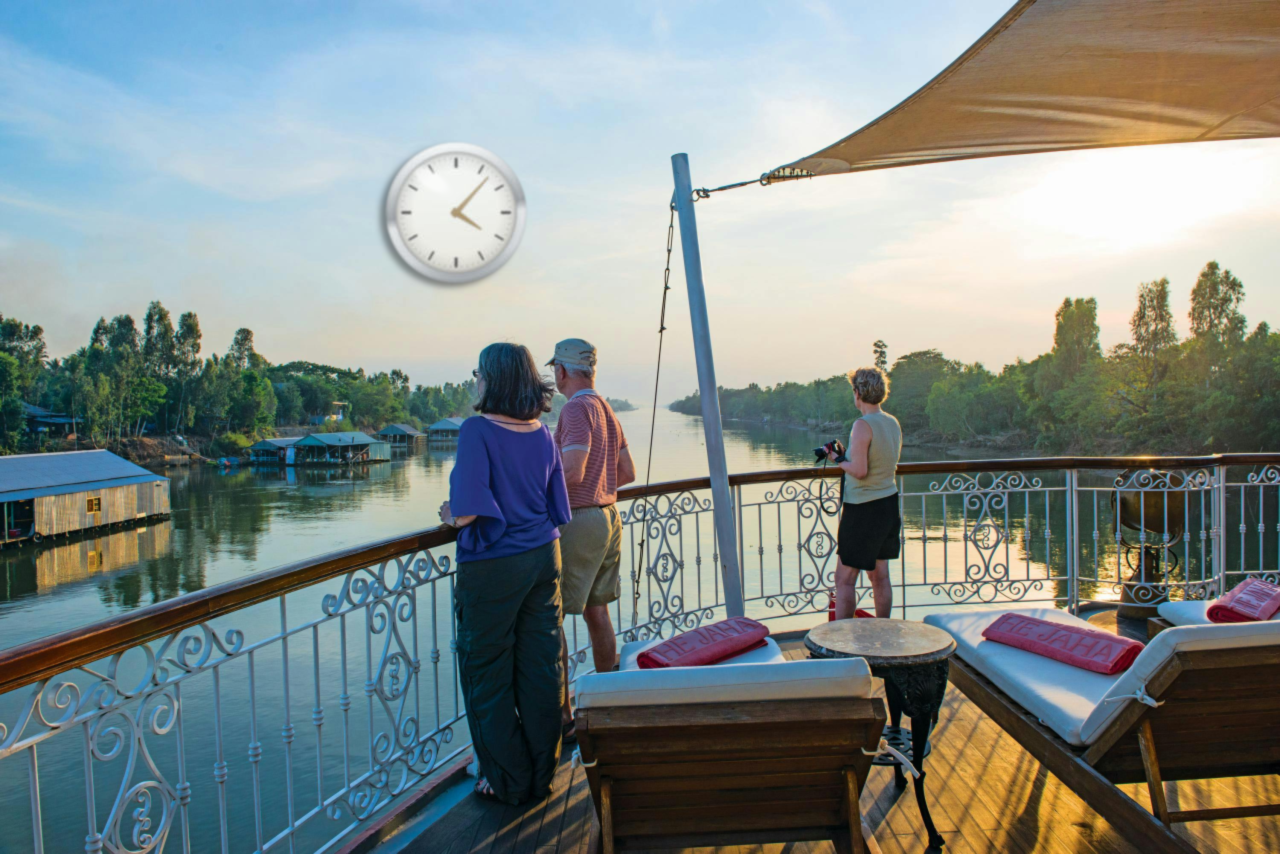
4:07
